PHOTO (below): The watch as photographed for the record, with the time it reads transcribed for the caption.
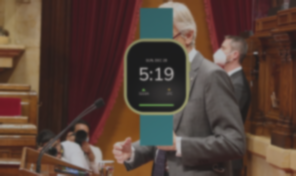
5:19
